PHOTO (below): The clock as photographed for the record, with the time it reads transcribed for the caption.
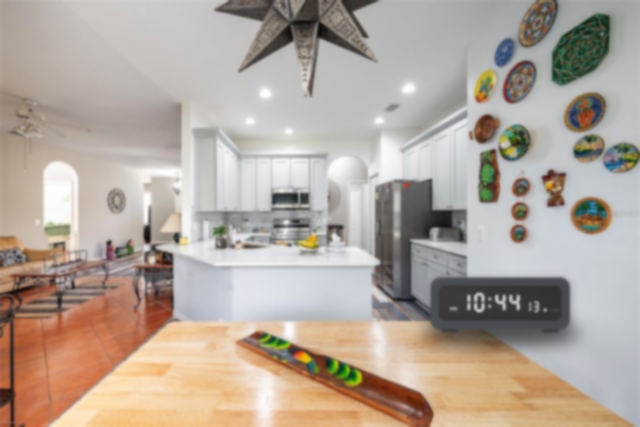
10:44
